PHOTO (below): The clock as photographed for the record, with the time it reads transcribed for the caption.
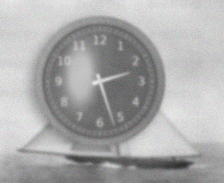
2:27
